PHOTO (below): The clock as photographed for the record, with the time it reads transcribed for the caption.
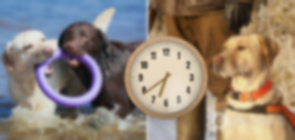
6:39
